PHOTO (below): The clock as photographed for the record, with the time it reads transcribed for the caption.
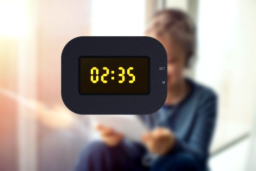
2:35
